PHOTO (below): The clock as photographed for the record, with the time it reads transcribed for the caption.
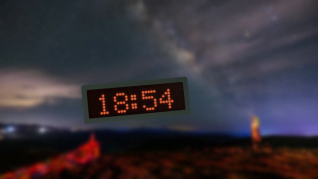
18:54
